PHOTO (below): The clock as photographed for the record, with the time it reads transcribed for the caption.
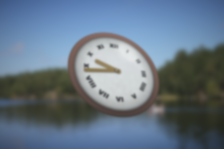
9:44
